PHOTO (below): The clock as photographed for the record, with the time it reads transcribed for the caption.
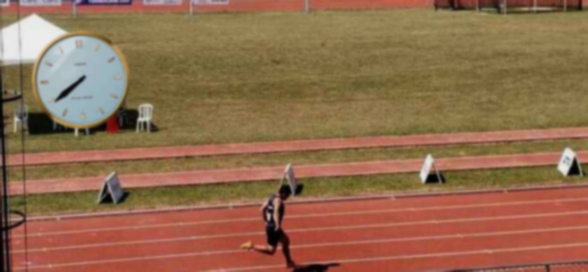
7:39
